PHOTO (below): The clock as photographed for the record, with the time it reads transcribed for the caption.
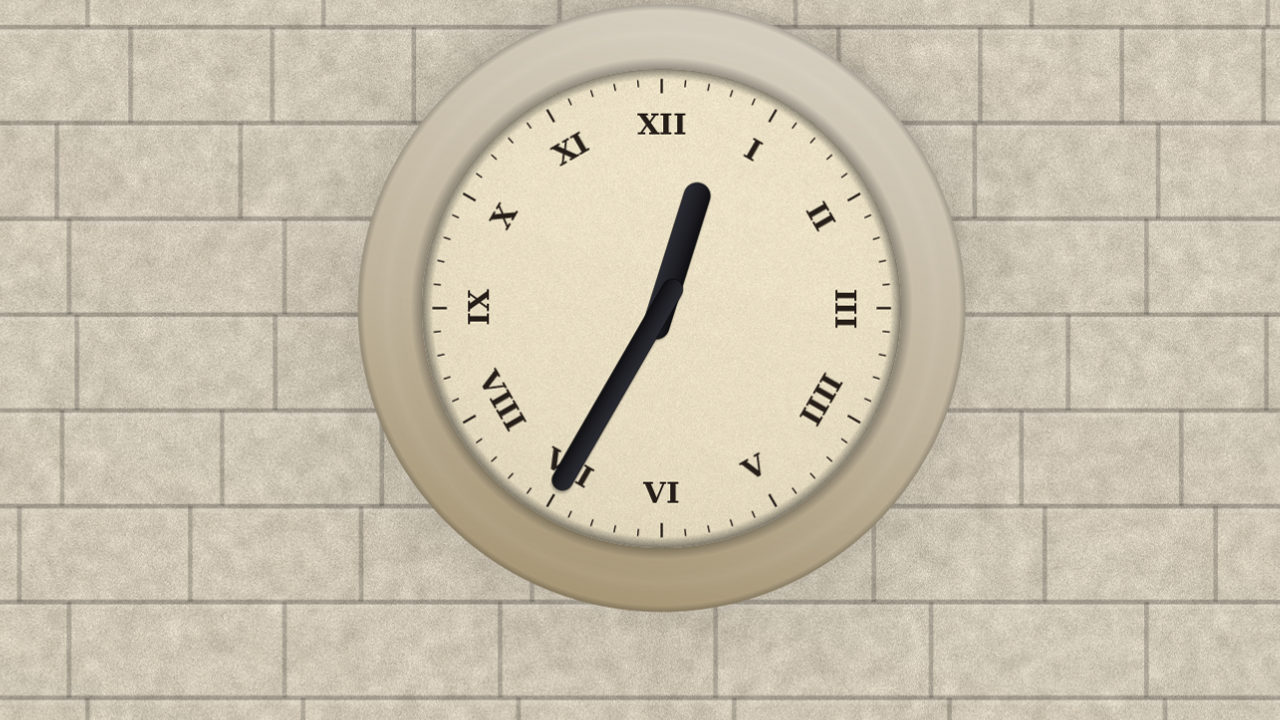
12:35
